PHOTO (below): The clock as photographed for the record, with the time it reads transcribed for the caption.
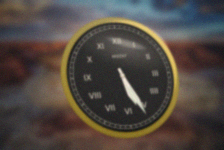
5:26
